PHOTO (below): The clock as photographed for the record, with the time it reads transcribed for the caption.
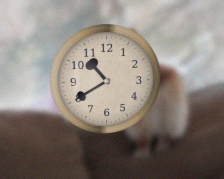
10:40
